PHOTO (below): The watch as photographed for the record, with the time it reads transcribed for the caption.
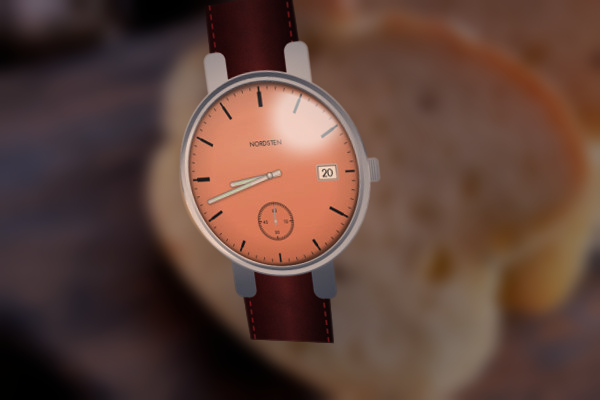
8:42
